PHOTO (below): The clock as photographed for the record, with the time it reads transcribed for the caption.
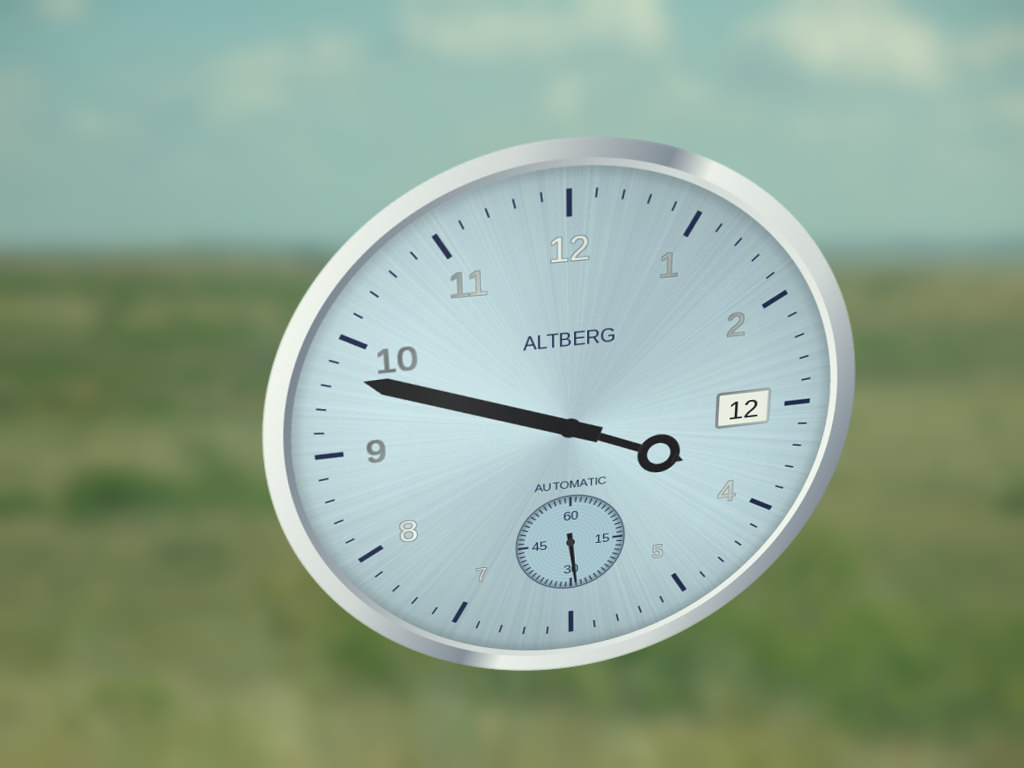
3:48:29
